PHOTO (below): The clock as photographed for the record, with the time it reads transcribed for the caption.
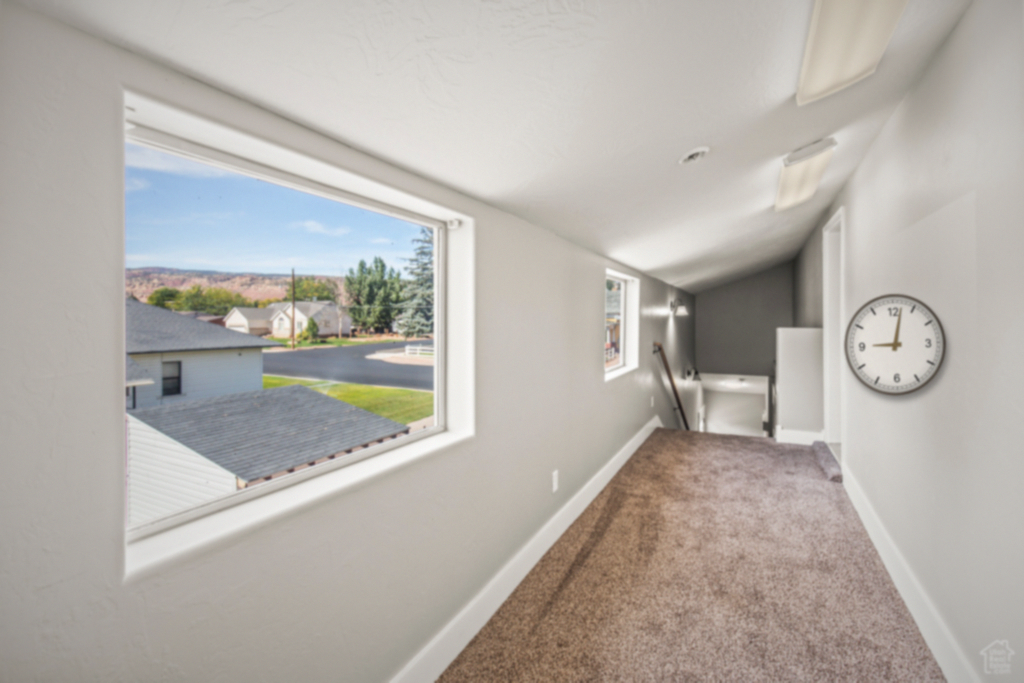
9:02
